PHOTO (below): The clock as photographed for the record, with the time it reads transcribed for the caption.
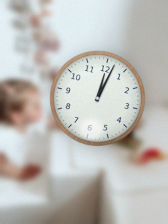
12:02
